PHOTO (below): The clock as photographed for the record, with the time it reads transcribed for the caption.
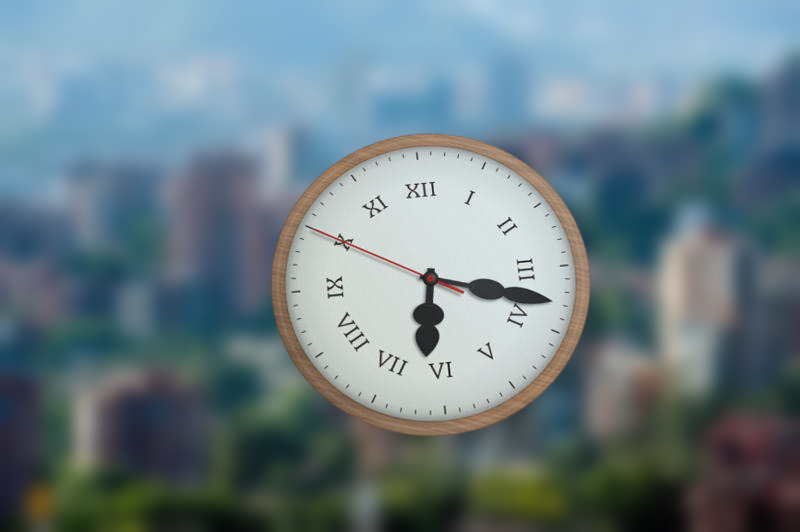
6:17:50
